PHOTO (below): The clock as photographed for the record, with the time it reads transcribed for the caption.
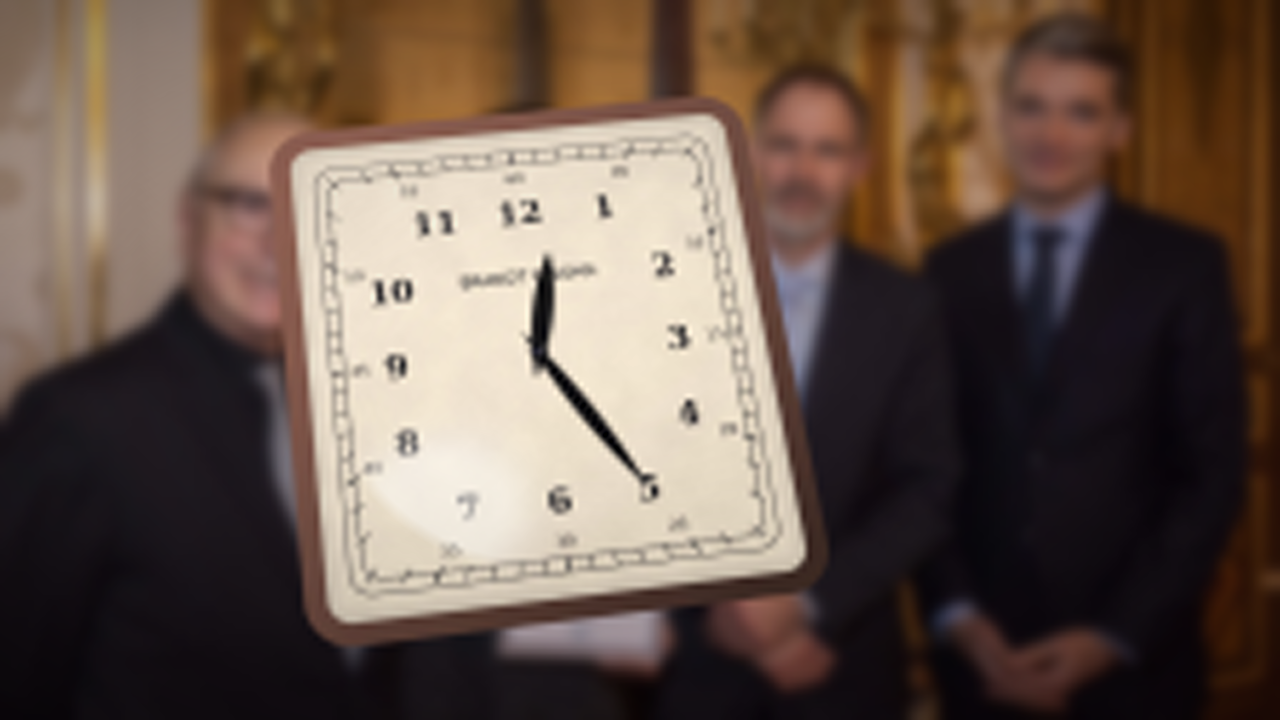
12:25
